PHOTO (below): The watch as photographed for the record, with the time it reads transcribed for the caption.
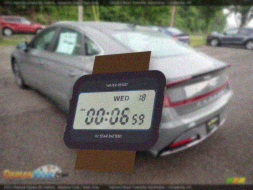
0:06:59
